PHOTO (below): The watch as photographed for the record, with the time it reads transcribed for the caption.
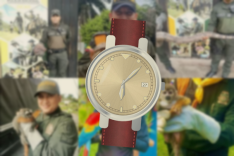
6:07
